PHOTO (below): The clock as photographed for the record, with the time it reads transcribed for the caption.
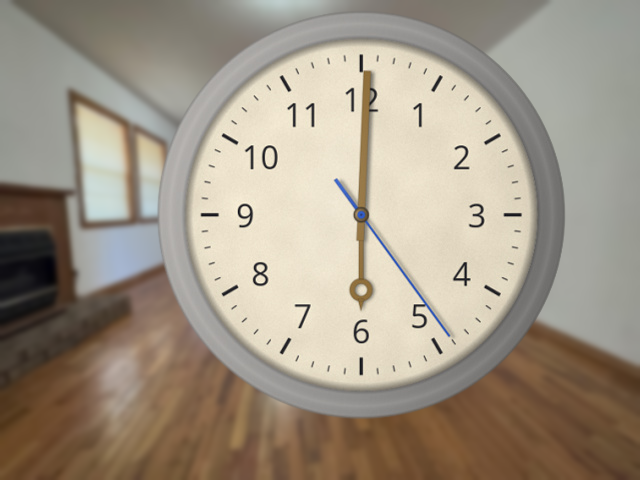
6:00:24
